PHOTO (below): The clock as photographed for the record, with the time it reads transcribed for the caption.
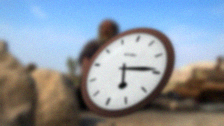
5:14
